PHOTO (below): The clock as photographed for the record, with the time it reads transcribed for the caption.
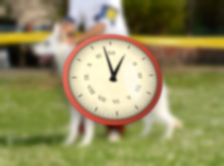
12:58
